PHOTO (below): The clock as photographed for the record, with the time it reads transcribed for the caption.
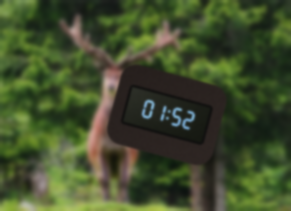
1:52
